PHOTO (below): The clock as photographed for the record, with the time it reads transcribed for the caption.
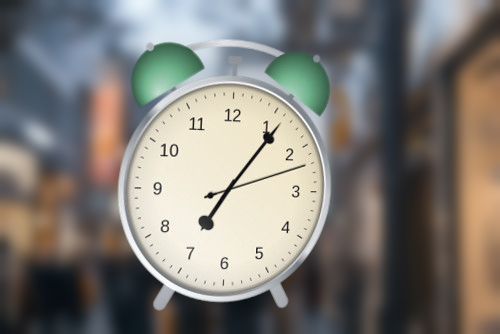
7:06:12
